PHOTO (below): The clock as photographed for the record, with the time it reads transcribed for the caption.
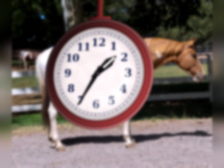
1:35
